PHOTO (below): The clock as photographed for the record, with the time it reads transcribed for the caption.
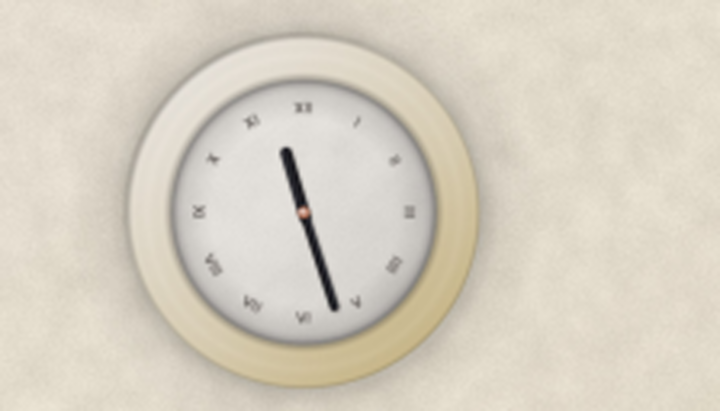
11:27
